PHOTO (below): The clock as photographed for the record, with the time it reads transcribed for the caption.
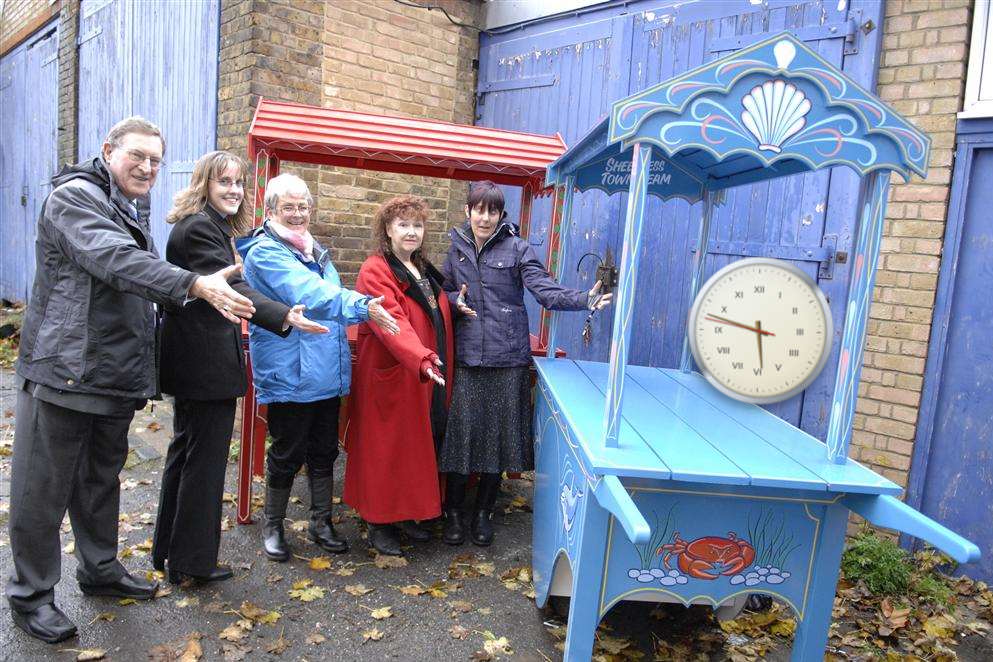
5:47:47
